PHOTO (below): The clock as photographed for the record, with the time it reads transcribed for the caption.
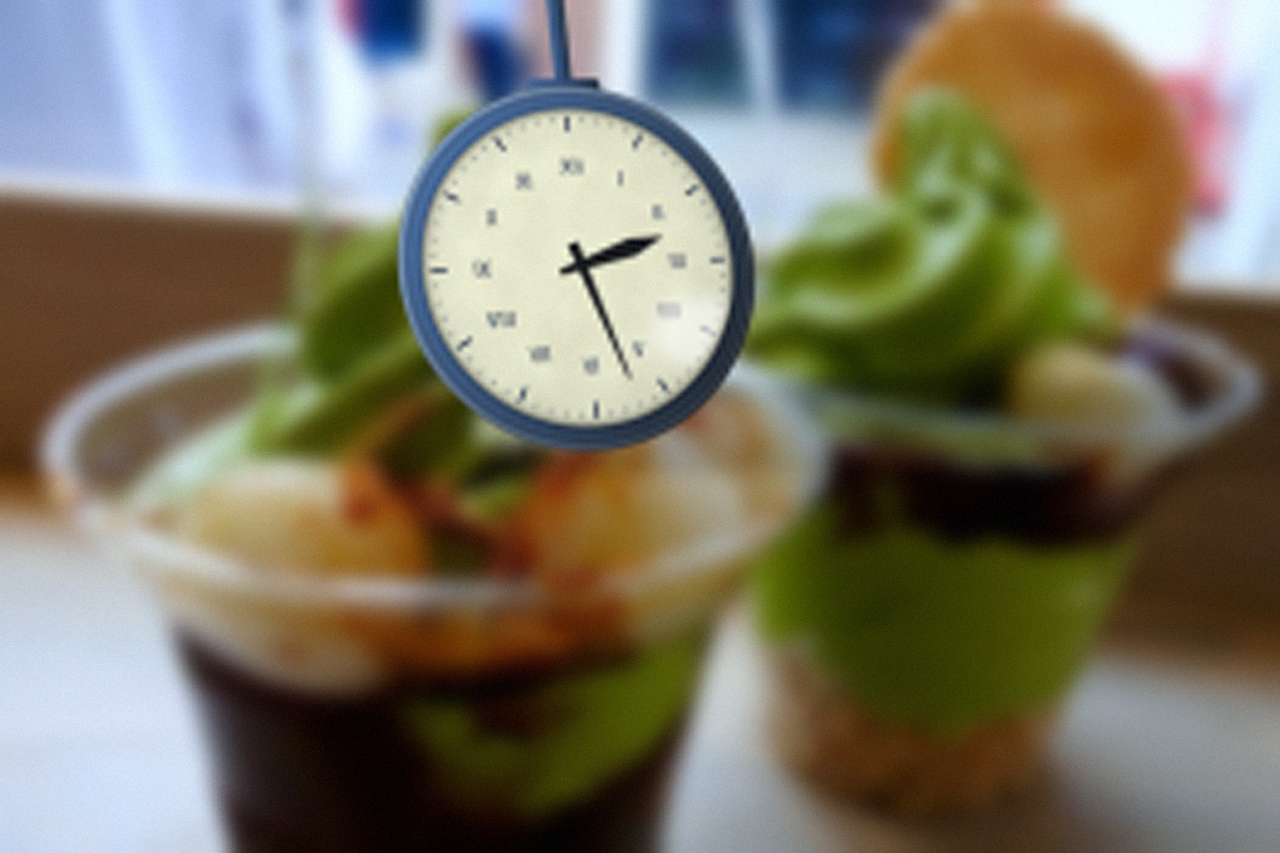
2:27
